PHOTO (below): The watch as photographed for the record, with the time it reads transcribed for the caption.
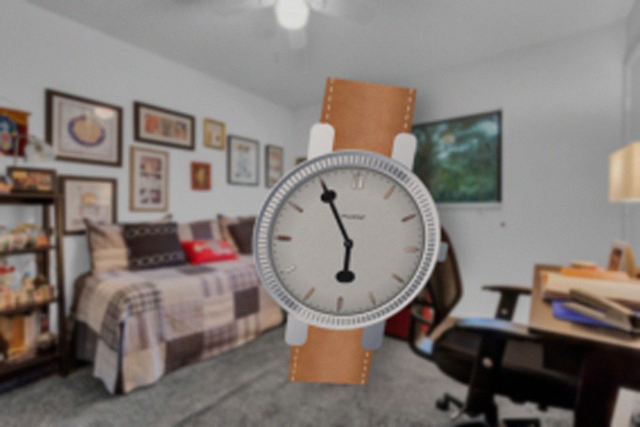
5:55
